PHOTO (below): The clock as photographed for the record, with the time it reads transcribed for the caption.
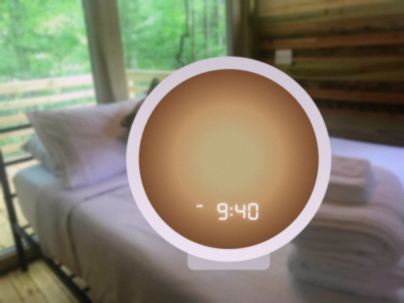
9:40
